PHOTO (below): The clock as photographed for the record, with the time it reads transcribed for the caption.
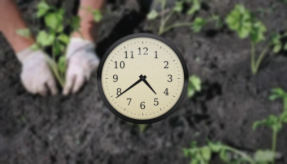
4:39
